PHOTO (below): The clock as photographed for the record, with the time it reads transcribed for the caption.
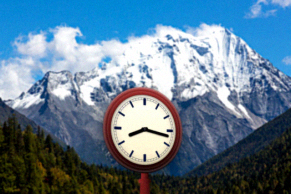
8:17
